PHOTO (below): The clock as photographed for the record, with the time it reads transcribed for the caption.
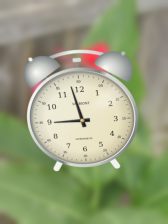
8:58
